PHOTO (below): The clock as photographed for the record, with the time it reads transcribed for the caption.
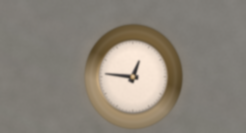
12:46
